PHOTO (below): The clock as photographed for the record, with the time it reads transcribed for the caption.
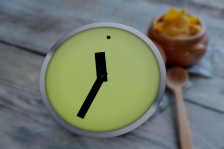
11:33
